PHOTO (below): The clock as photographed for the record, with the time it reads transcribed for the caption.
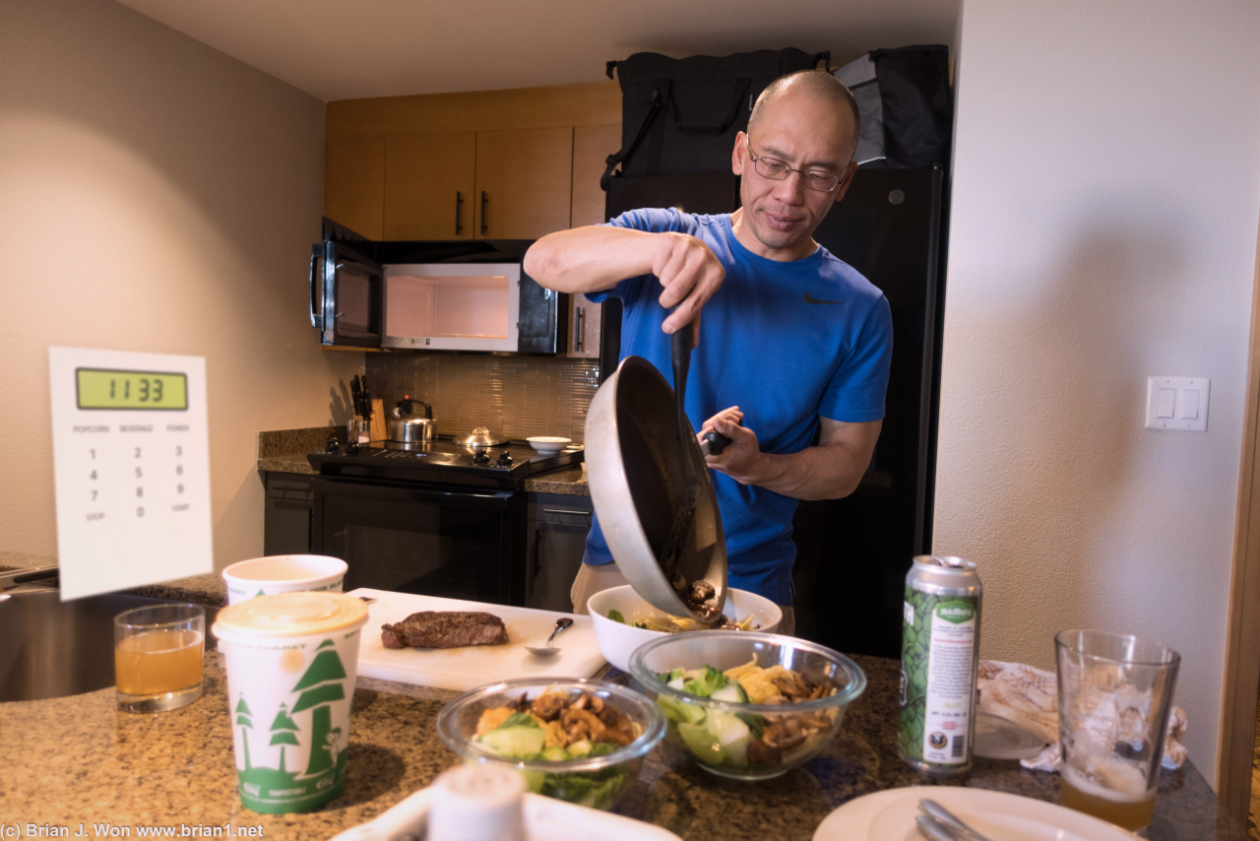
11:33
